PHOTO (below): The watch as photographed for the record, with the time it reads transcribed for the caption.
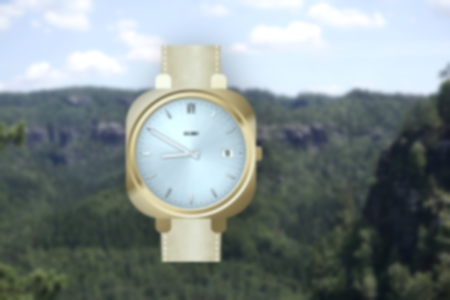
8:50
